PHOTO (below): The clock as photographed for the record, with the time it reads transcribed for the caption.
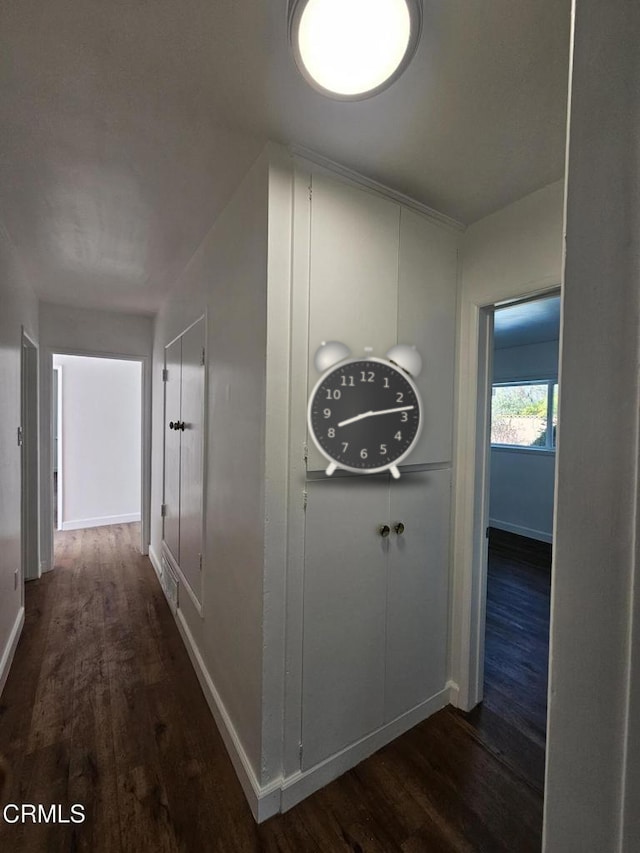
8:13
